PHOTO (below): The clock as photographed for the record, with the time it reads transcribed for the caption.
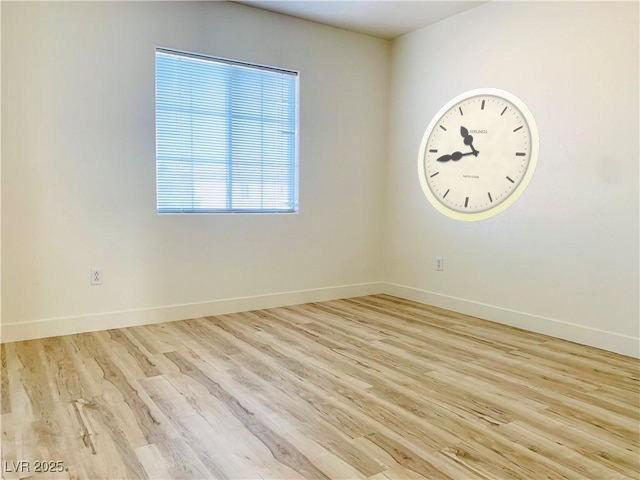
10:43
